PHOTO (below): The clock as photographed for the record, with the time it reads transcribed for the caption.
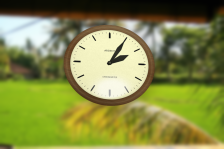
2:05
